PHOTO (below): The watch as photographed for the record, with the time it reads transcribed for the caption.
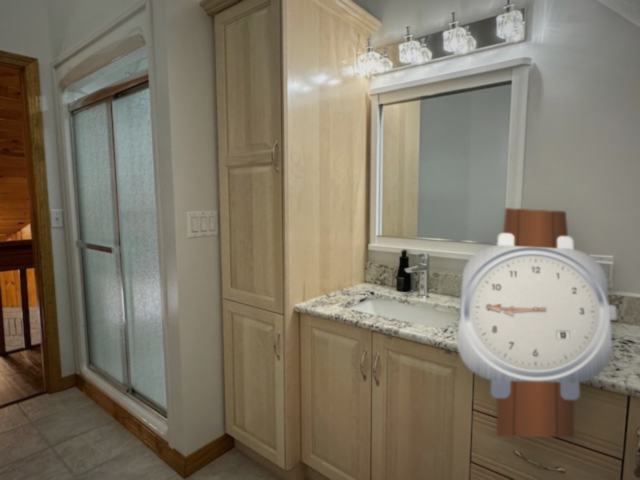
8:45
